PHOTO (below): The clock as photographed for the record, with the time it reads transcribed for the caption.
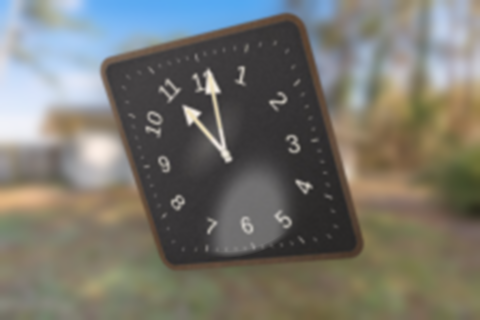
11:01
